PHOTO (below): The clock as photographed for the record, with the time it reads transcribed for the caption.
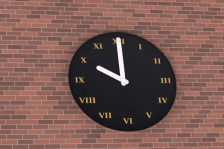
10:00
